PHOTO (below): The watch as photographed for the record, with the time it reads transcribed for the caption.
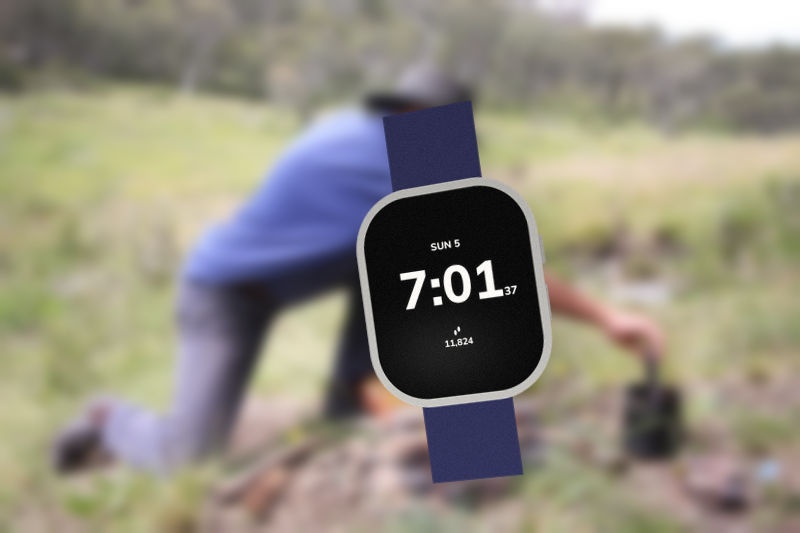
7:01:37
